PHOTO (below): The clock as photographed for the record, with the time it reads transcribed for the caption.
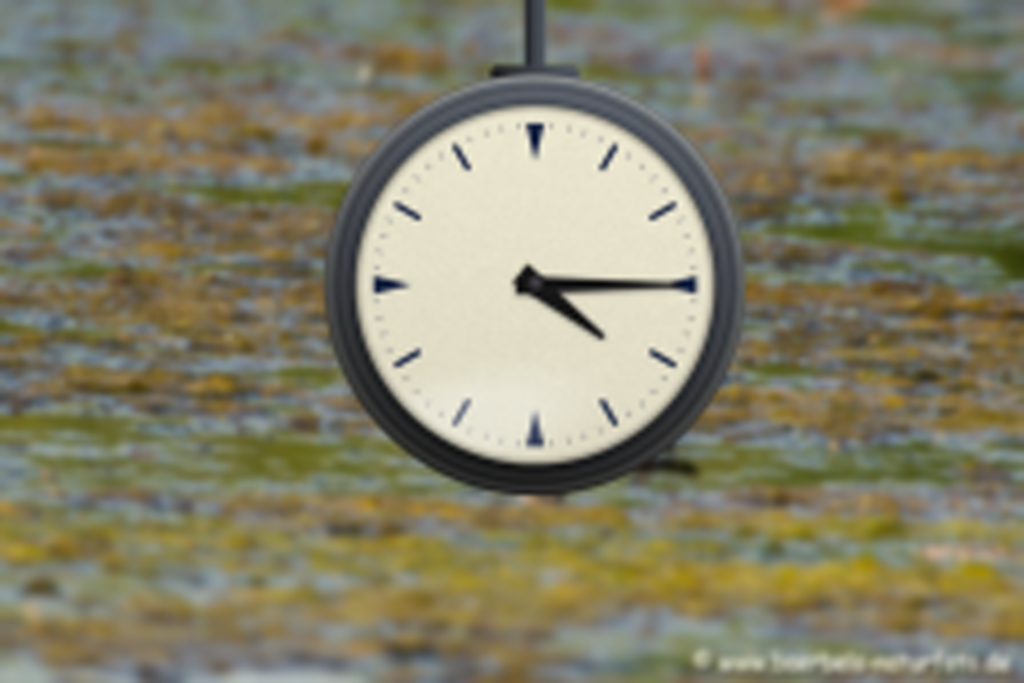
4:15
